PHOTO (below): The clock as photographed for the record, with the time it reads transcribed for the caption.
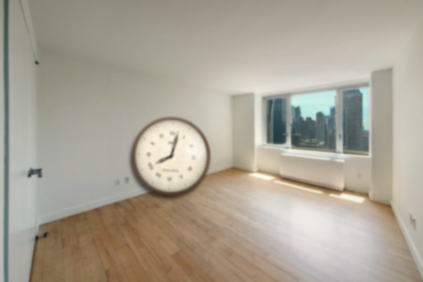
8:02
